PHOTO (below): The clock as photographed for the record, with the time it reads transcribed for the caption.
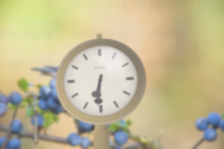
6:31
